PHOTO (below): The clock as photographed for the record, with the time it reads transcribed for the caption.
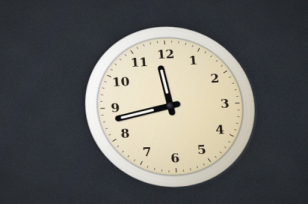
11:43
